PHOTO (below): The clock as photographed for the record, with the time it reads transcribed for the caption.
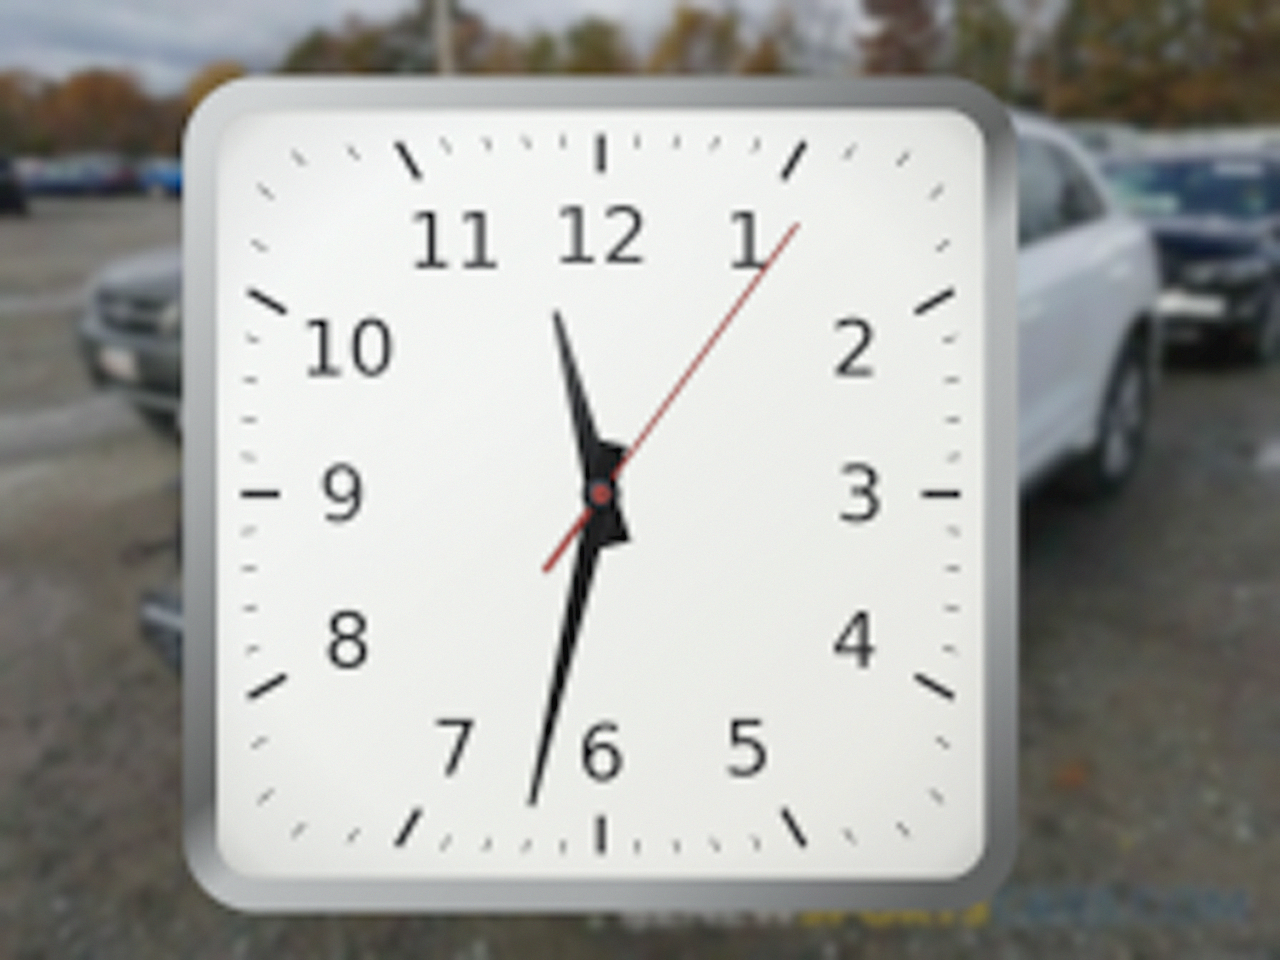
11:32:06
